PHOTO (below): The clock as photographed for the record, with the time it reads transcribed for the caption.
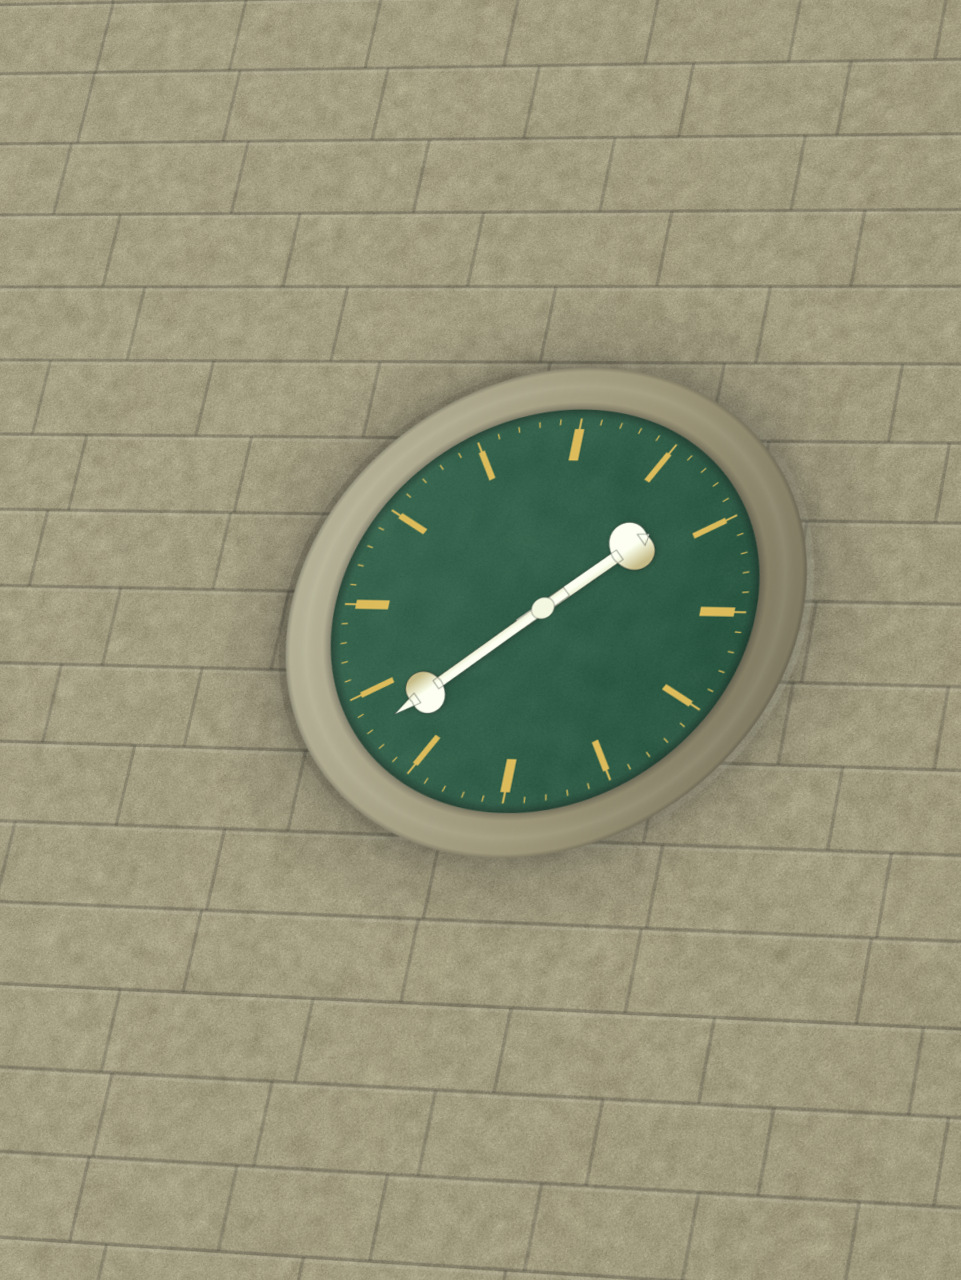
1:38
